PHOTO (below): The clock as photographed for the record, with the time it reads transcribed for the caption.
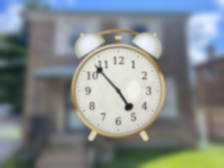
4:53
